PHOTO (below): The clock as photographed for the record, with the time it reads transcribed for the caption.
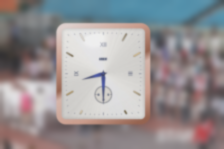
8:30
